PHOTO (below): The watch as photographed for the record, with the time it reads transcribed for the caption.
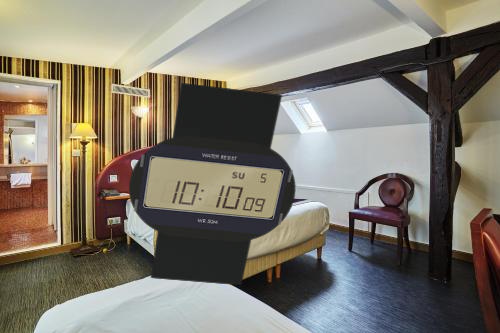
10:10:09
